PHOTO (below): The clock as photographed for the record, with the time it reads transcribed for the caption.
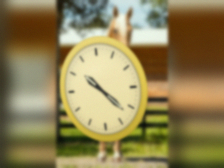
10:22
